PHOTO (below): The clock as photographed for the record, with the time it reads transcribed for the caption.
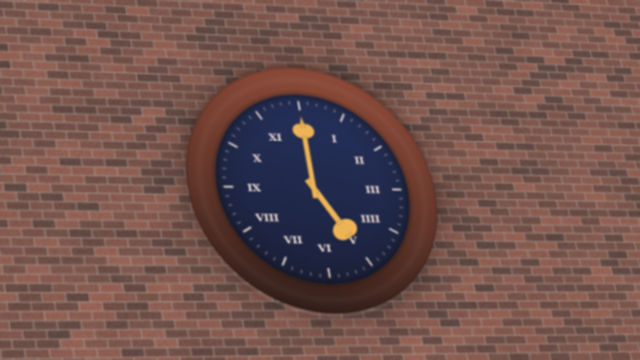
5:00
